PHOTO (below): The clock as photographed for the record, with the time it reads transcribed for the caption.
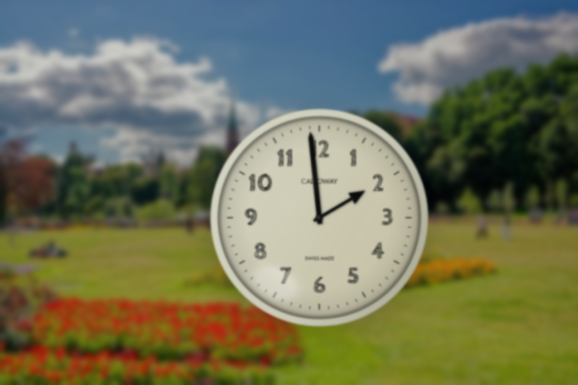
1:59
